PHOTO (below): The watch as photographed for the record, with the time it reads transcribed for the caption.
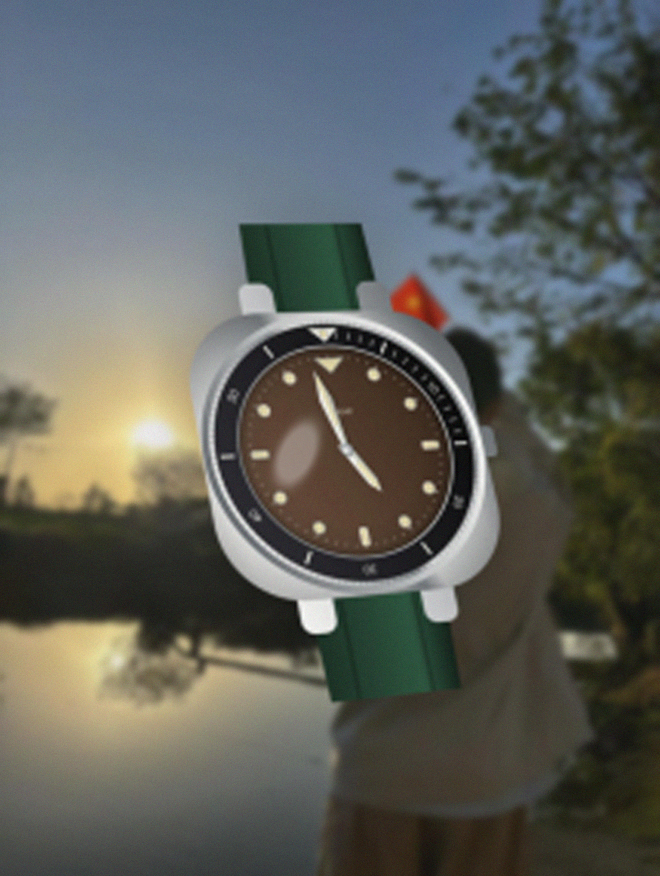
4:58
